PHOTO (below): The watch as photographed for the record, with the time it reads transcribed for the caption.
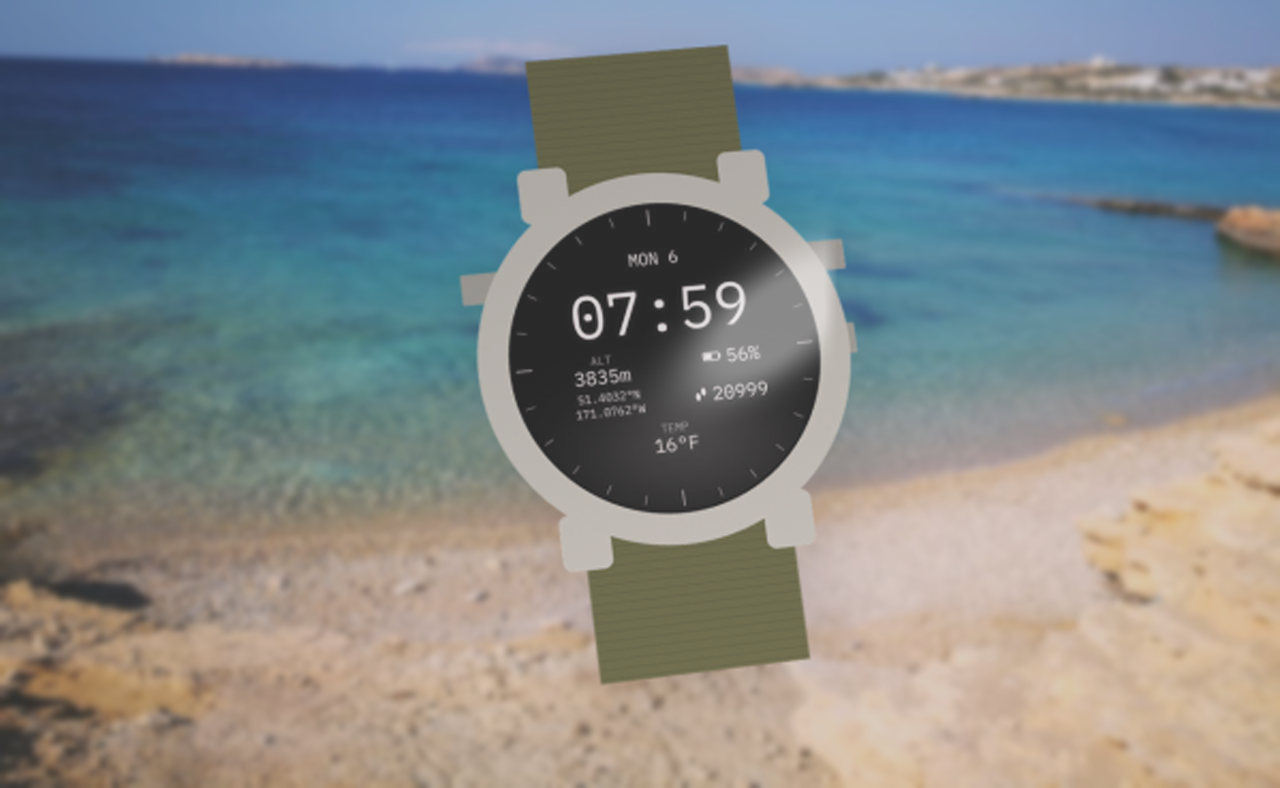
7:59
